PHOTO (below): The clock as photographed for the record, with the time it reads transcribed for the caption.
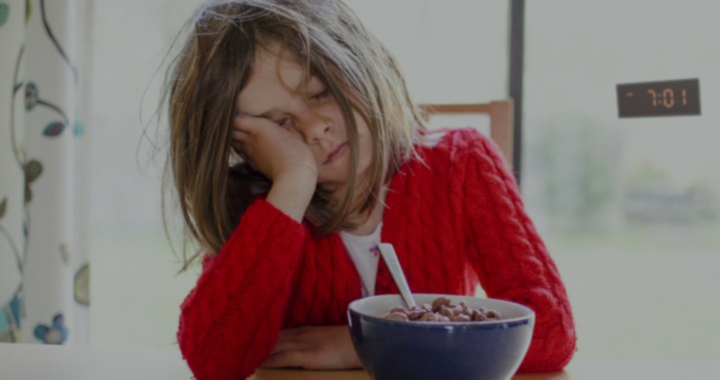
7:01
